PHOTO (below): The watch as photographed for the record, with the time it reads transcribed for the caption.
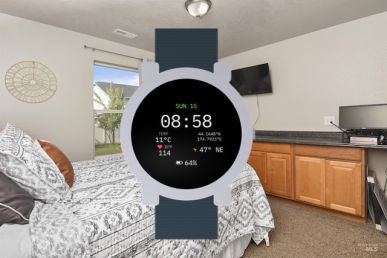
8:58
